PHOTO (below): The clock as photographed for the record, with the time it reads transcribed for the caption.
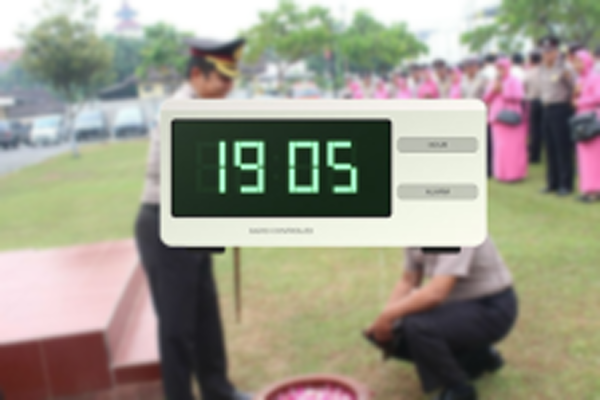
19:05
